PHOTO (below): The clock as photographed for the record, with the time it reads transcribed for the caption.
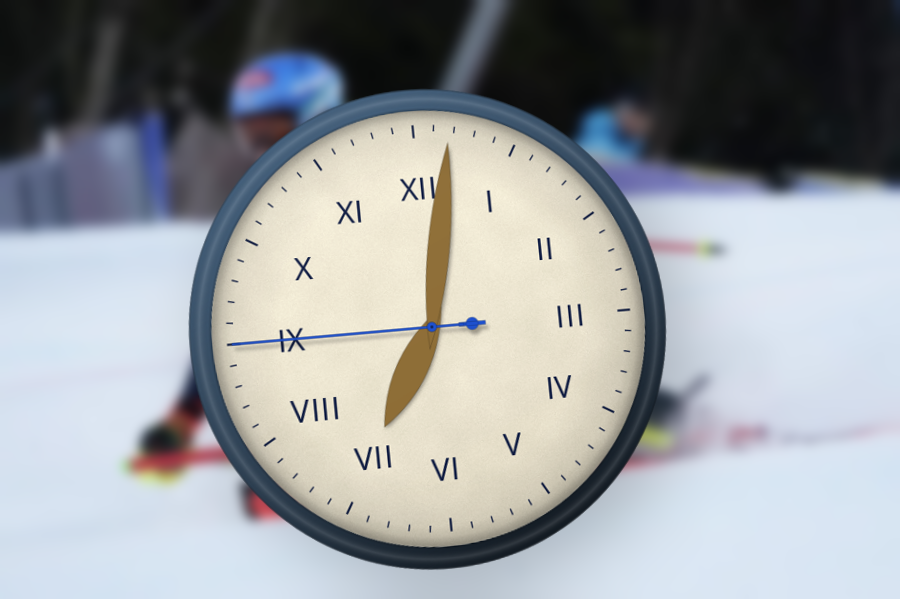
7:01:45
